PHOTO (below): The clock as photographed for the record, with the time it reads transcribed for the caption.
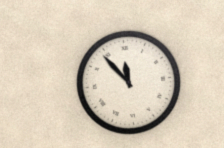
11:54
